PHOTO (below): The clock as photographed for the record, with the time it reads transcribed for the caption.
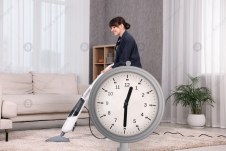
12:30
